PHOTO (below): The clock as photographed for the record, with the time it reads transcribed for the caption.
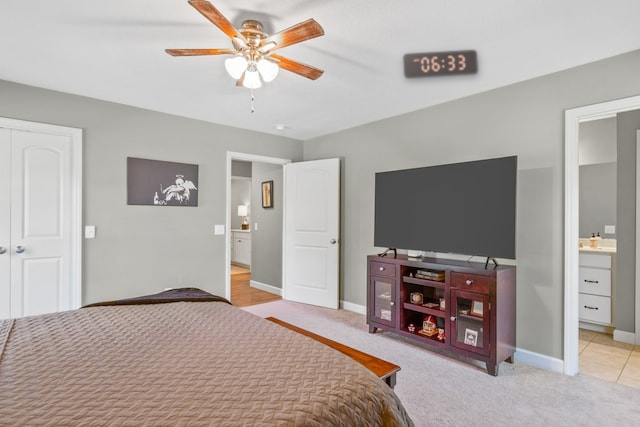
6:33
